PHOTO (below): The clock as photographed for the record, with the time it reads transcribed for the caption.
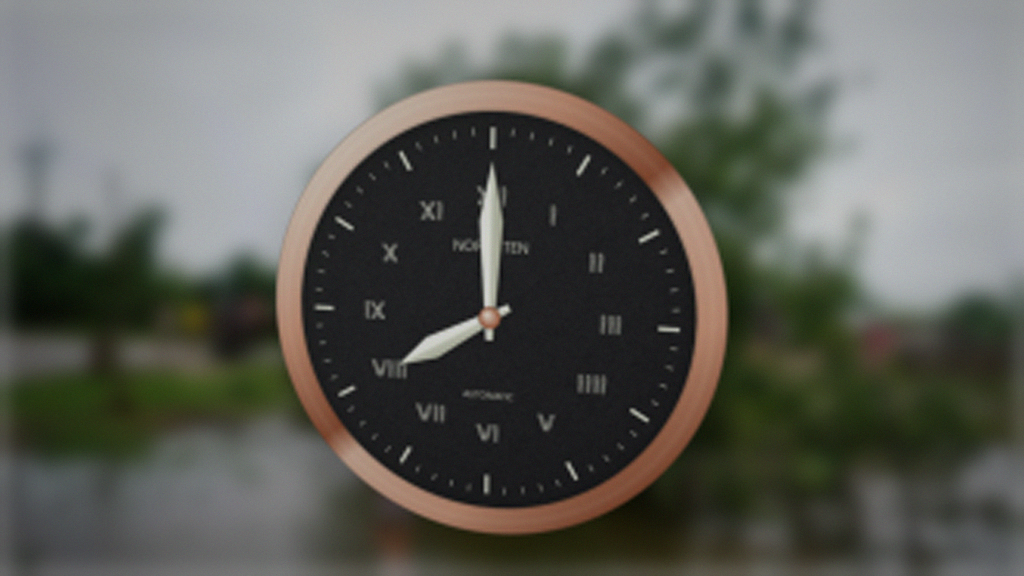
8:00
